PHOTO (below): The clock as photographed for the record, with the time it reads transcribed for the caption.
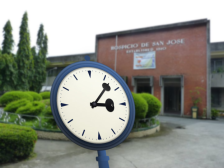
3:07
